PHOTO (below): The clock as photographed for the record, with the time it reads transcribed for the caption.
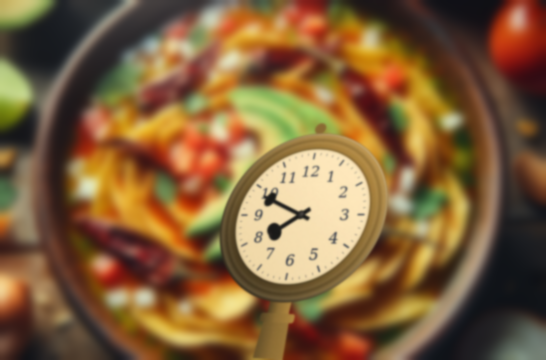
7:49
